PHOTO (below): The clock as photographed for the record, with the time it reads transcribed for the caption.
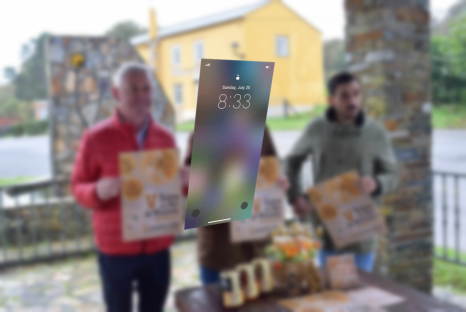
8:33
